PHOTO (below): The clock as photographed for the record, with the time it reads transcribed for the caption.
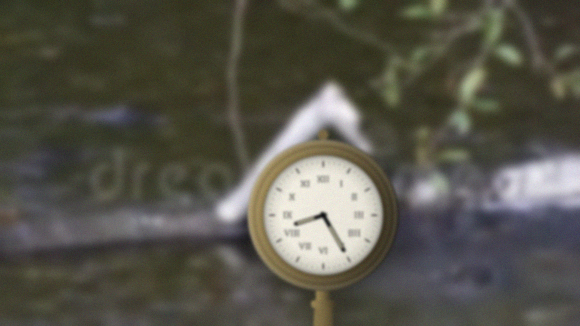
8:25
